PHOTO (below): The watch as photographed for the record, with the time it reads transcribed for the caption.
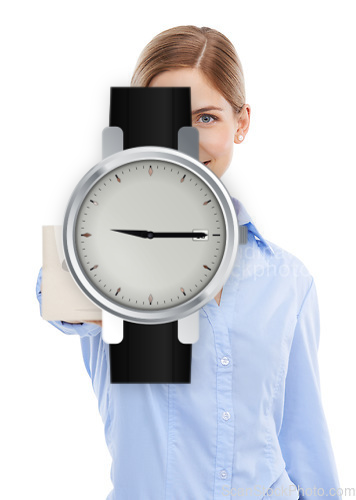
9:15
